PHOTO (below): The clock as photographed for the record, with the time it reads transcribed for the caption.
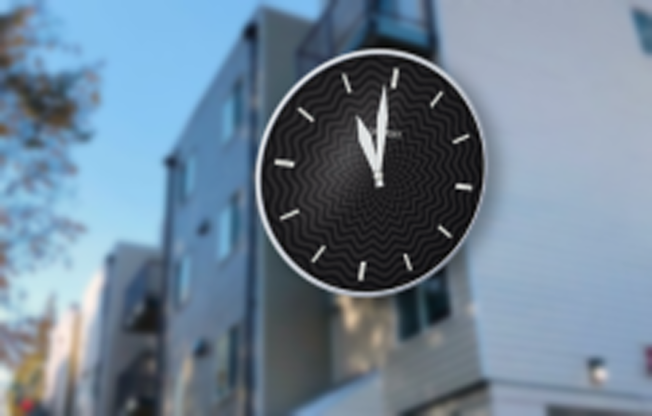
10:59
